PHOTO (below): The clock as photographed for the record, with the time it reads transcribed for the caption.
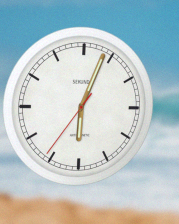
6:03:36
